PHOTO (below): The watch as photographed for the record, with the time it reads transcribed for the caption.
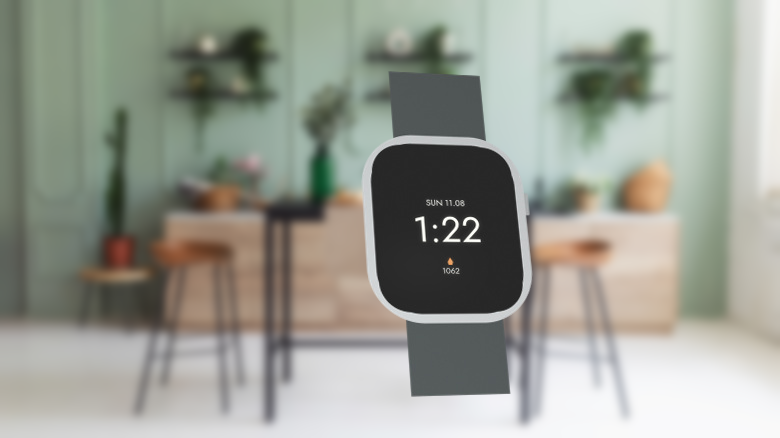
1:22
